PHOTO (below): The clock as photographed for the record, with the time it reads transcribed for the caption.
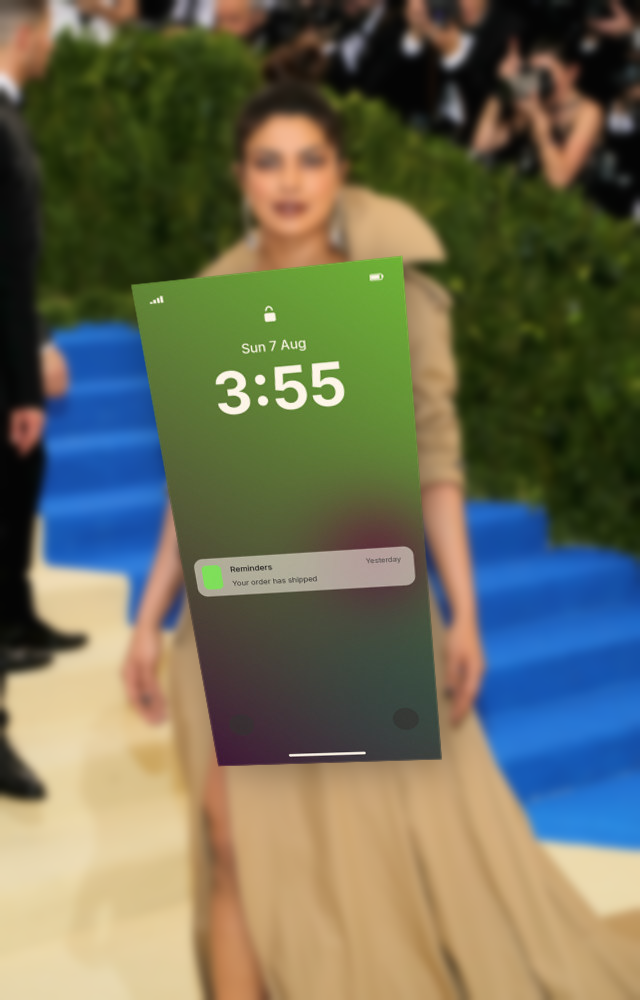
3:55
